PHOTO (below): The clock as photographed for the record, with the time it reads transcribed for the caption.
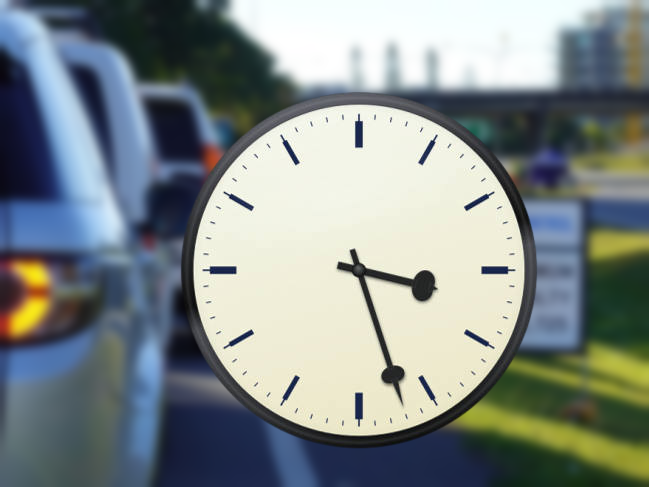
3:27
